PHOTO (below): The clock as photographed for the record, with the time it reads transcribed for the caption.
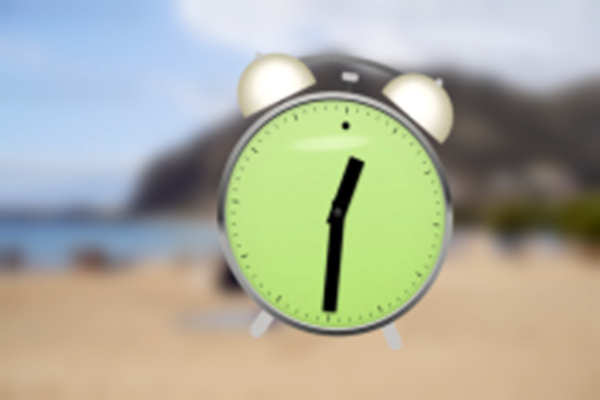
12:30
